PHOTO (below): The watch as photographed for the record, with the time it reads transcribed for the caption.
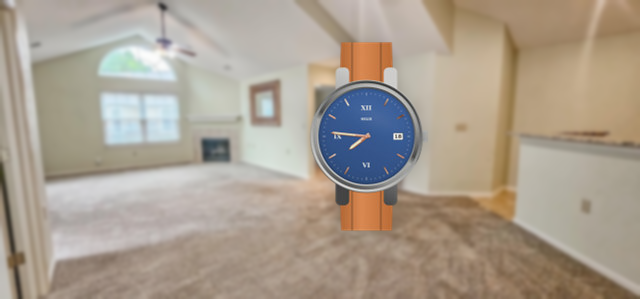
7:46
